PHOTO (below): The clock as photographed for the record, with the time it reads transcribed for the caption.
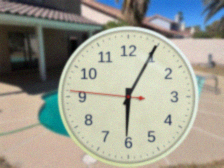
6:04:46
